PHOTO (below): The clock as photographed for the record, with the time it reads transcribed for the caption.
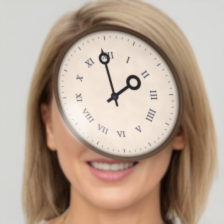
1:59
